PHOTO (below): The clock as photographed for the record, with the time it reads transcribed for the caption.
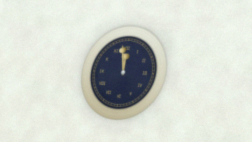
11:58
